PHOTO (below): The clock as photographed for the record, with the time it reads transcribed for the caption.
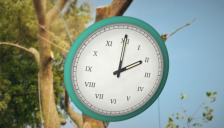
2:00
